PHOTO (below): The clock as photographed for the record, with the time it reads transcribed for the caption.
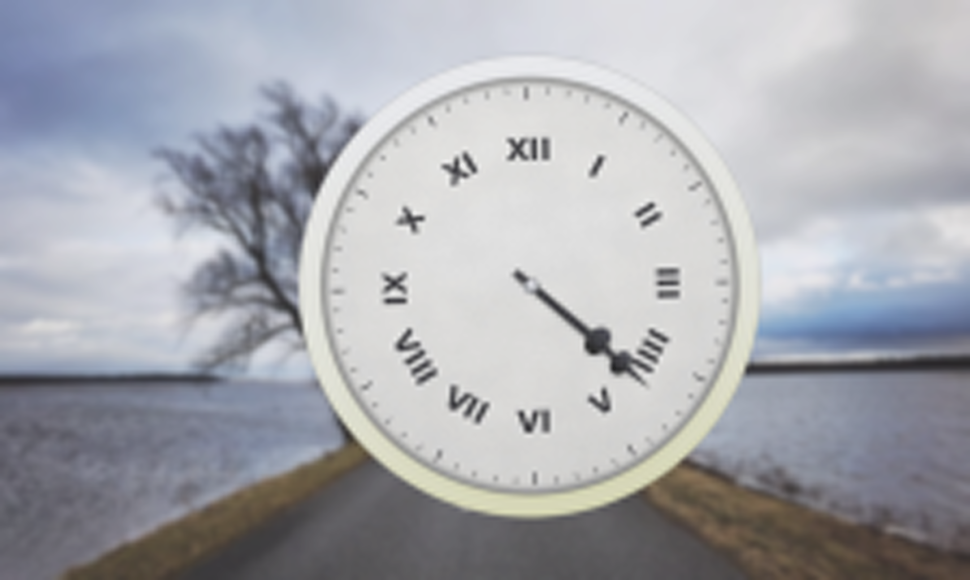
4:22
